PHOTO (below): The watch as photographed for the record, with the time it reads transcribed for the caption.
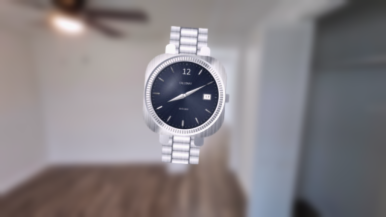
8:10
